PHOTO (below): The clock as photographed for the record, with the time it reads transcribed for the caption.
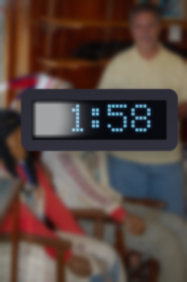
1:58
